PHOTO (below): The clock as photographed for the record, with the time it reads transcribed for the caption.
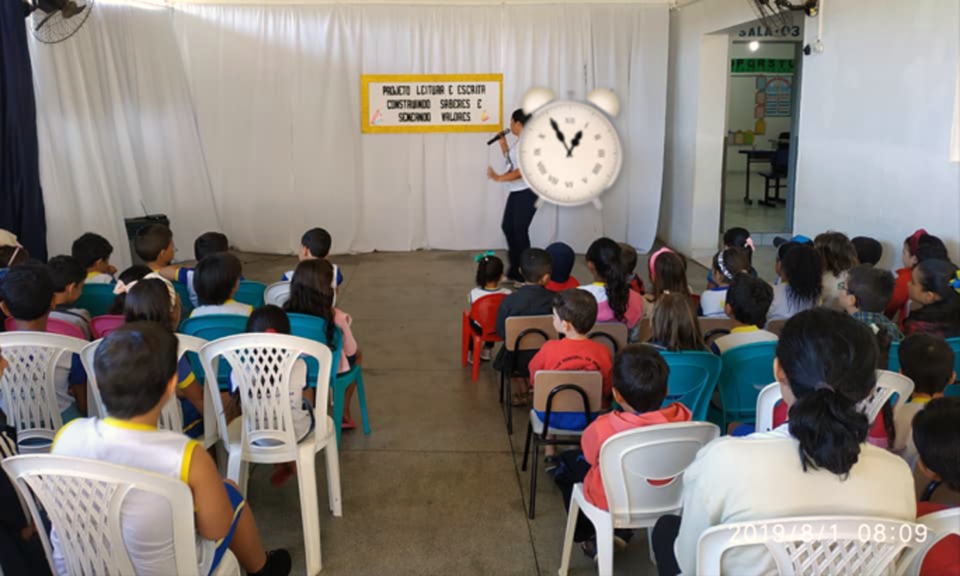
12:55
